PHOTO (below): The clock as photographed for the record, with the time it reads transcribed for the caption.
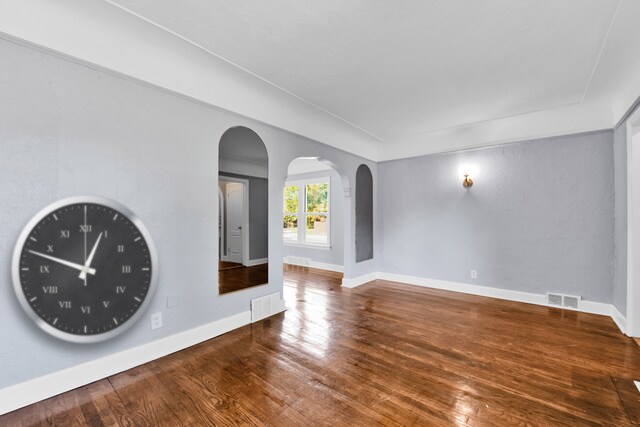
12:48:00
